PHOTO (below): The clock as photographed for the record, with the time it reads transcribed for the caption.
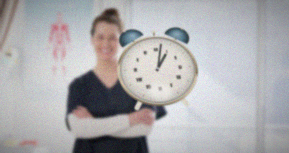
1:02
